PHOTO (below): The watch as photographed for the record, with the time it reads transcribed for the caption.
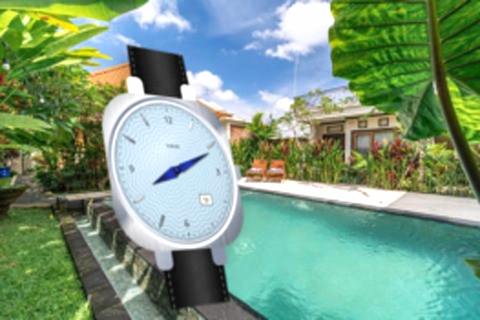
8:11
